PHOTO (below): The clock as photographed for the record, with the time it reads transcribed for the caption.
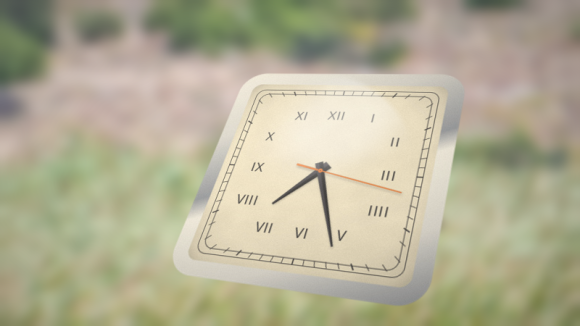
7:26:17
